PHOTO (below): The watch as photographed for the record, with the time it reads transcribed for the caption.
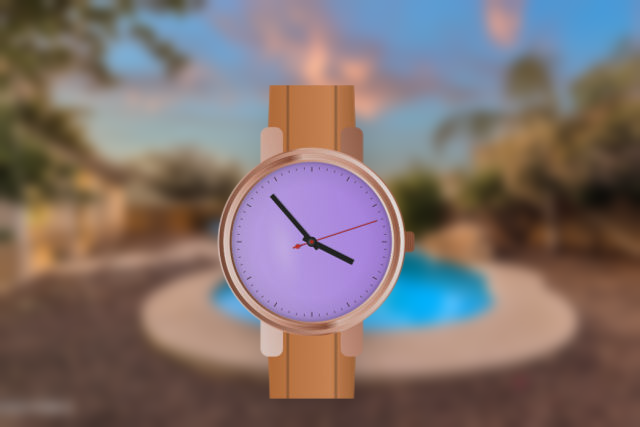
3:53:12
